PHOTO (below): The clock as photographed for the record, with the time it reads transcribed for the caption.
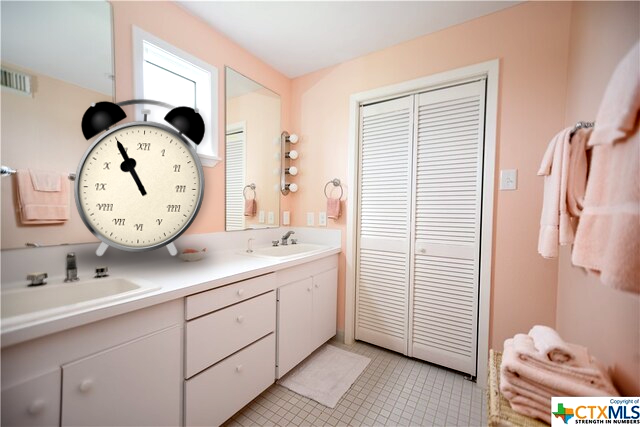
10:55
